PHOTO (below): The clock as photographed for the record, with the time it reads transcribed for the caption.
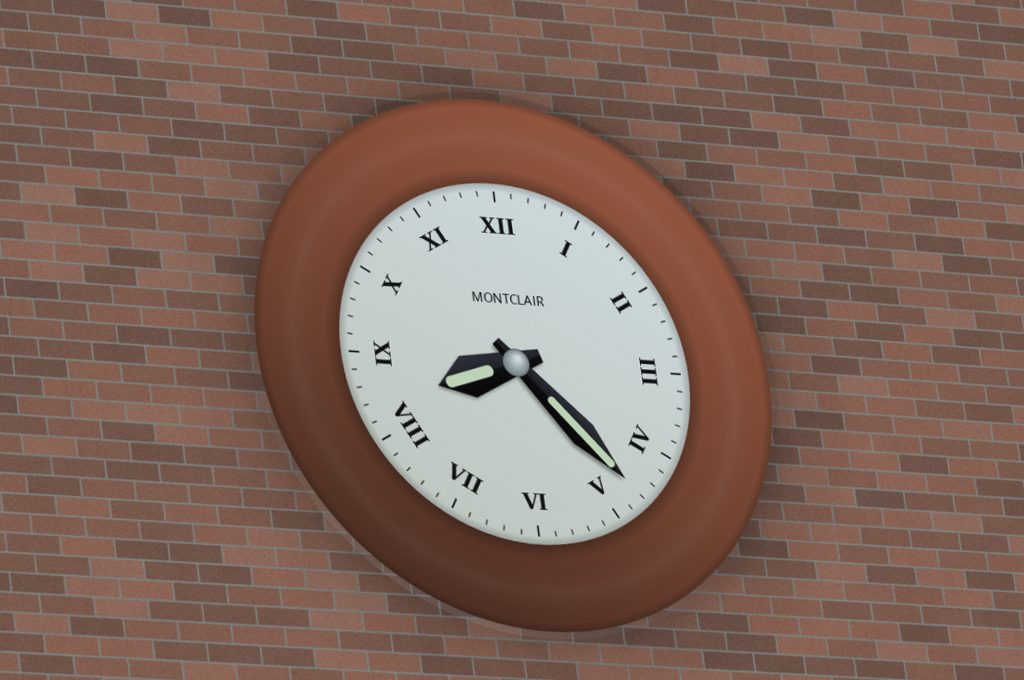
8:23
